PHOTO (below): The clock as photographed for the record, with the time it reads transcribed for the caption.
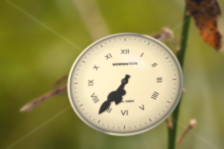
6:36
